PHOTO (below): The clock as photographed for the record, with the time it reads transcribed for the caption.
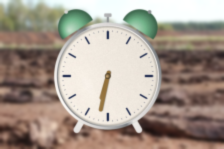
6:32
